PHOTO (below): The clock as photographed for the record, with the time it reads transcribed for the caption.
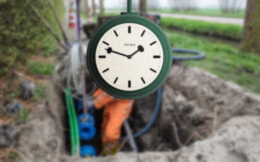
1:48
